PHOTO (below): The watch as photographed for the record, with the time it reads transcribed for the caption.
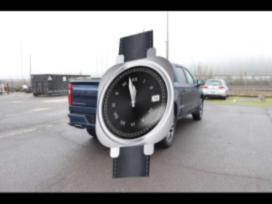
11:58
